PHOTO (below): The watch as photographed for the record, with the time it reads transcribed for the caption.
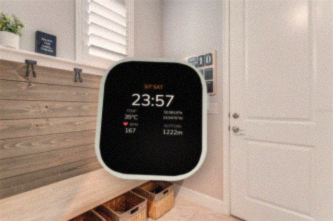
23:57
